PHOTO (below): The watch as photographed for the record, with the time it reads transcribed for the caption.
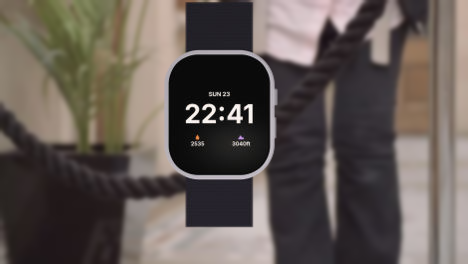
22:41
